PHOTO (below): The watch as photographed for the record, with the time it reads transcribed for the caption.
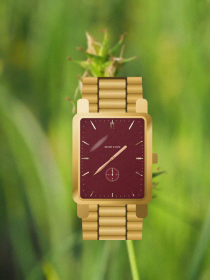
1:38
